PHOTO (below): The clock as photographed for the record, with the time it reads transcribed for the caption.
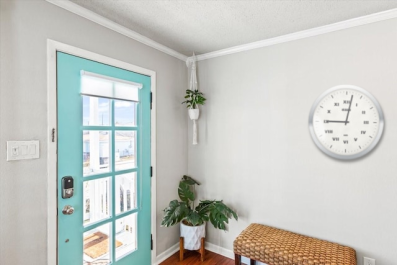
9:02
